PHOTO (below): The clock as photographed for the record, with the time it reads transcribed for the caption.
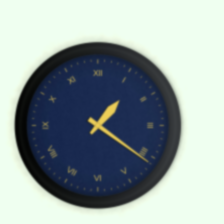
1:21
